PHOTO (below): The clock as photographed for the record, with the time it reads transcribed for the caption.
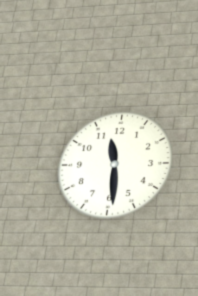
11:29
